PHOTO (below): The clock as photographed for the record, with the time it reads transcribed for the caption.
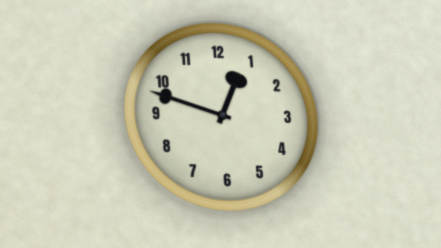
12:48
